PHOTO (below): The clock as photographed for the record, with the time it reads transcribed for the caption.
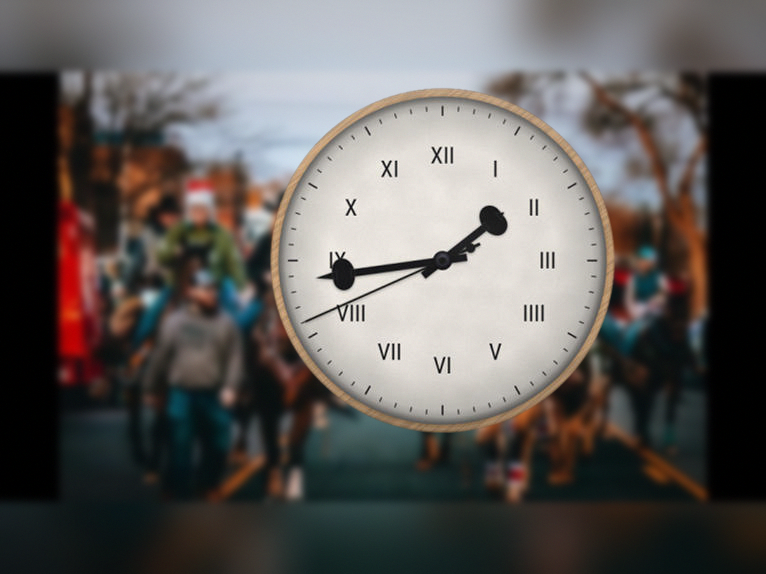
1:43:41
